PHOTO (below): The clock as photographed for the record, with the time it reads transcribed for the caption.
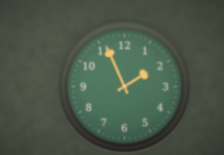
1:56
